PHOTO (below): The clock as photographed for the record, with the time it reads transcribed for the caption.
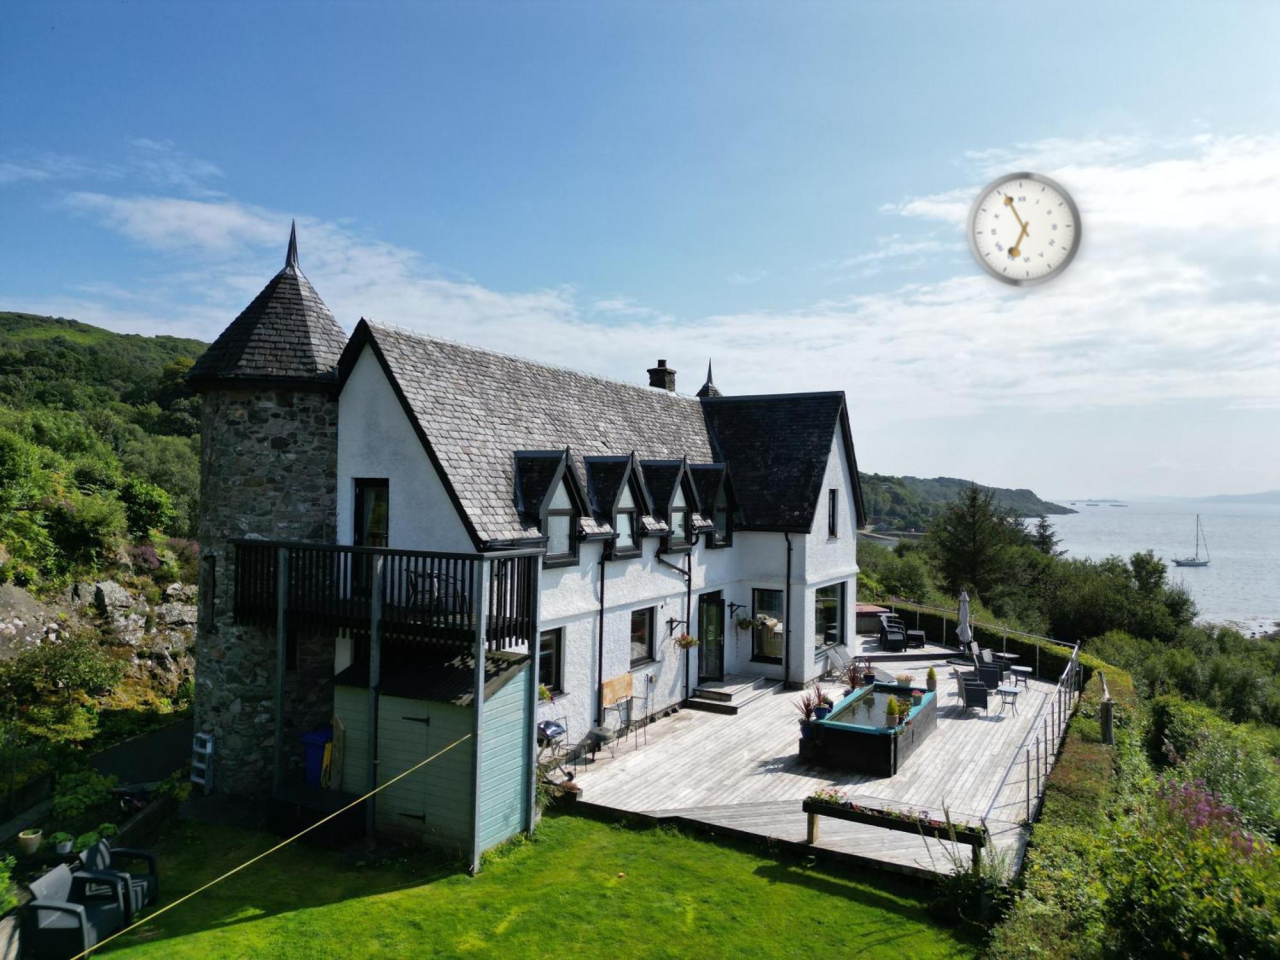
6:56
